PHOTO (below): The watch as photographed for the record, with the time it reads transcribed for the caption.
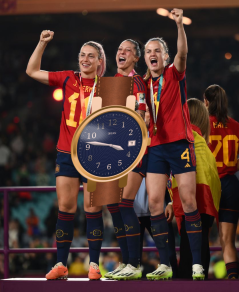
3:47
